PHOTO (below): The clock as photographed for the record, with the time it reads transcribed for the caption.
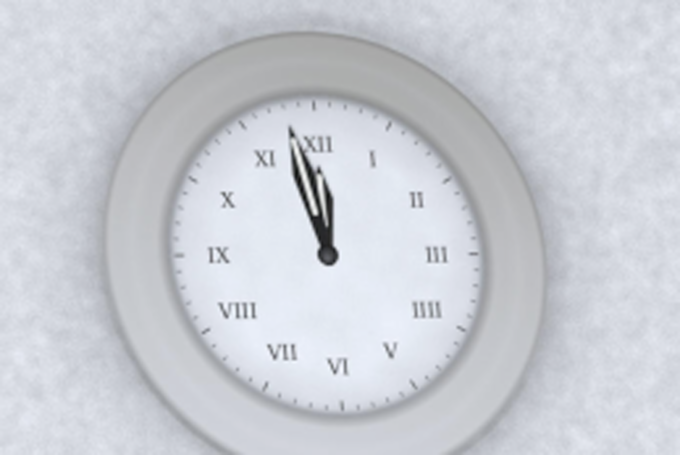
11:58
